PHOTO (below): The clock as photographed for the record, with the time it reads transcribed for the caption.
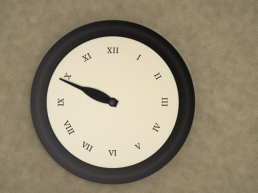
9:49
